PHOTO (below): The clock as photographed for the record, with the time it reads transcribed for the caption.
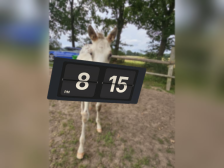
8:15
